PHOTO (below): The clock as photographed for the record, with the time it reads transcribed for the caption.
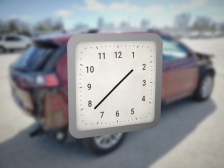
1:38
